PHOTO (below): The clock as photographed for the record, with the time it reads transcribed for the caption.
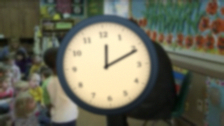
12:11
